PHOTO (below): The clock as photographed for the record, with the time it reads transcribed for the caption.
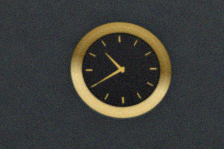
10:40
